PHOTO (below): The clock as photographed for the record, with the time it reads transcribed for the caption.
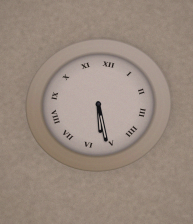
5:26
